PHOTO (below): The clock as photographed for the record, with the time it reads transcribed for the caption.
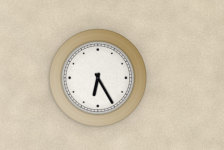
6:25
